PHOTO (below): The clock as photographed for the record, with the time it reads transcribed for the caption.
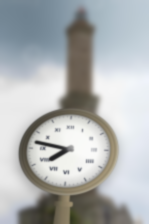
7:47
